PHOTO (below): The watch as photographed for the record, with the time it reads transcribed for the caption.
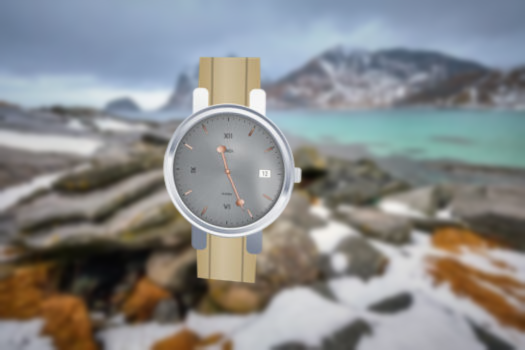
11:26
